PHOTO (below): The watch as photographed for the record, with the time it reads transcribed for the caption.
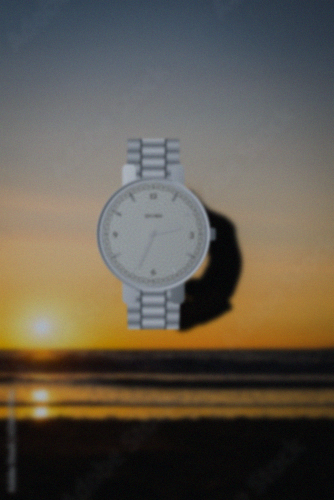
2:34
